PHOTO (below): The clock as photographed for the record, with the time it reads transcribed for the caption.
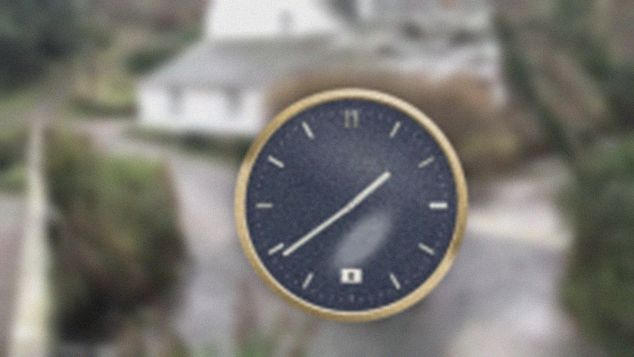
1:39
